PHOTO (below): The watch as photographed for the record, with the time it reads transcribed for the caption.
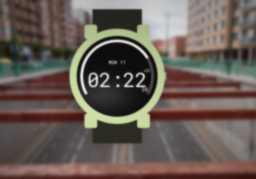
2:22
